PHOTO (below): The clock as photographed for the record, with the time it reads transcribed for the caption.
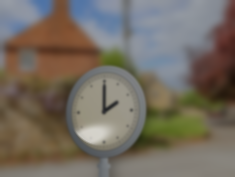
2:00
